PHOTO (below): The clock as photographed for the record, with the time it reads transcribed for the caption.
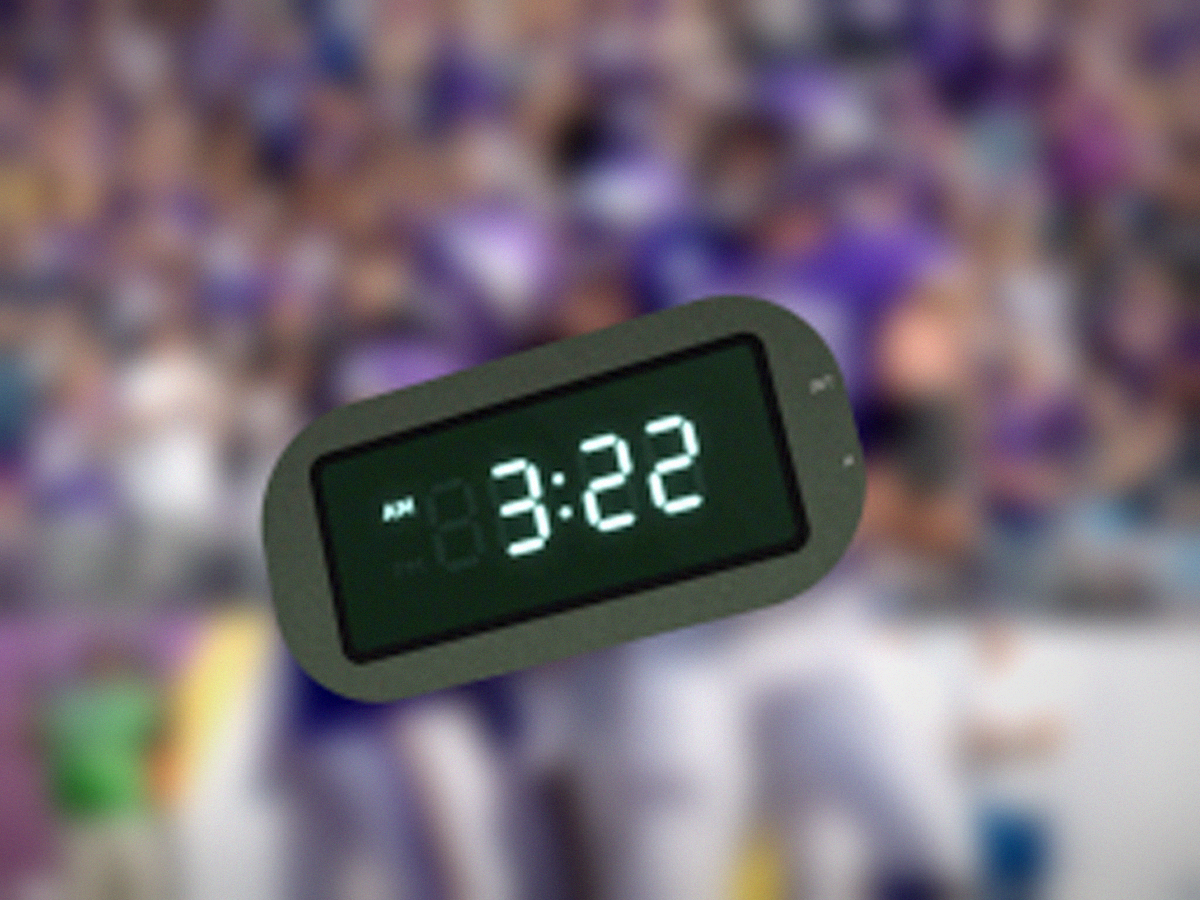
3:22
